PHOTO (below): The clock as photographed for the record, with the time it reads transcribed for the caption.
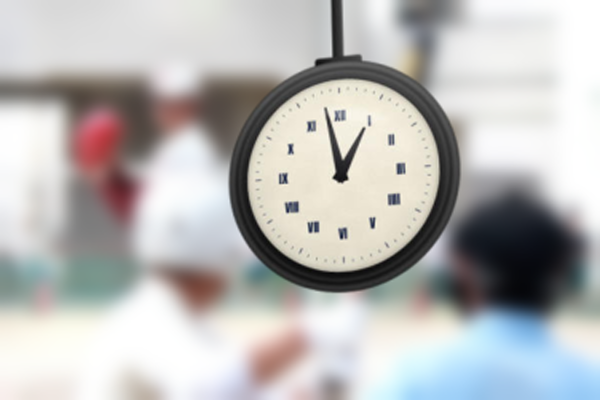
12:58
